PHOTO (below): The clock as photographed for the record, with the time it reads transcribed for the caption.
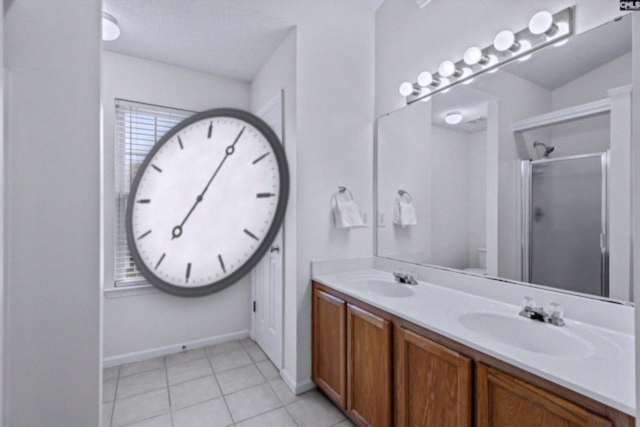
7:05
